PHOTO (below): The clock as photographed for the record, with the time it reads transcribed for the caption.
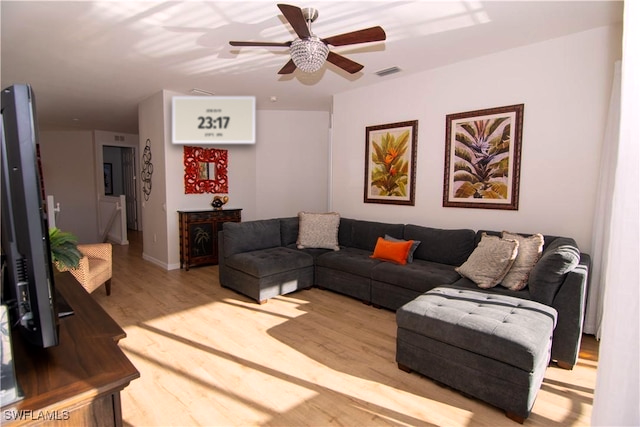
23:17
